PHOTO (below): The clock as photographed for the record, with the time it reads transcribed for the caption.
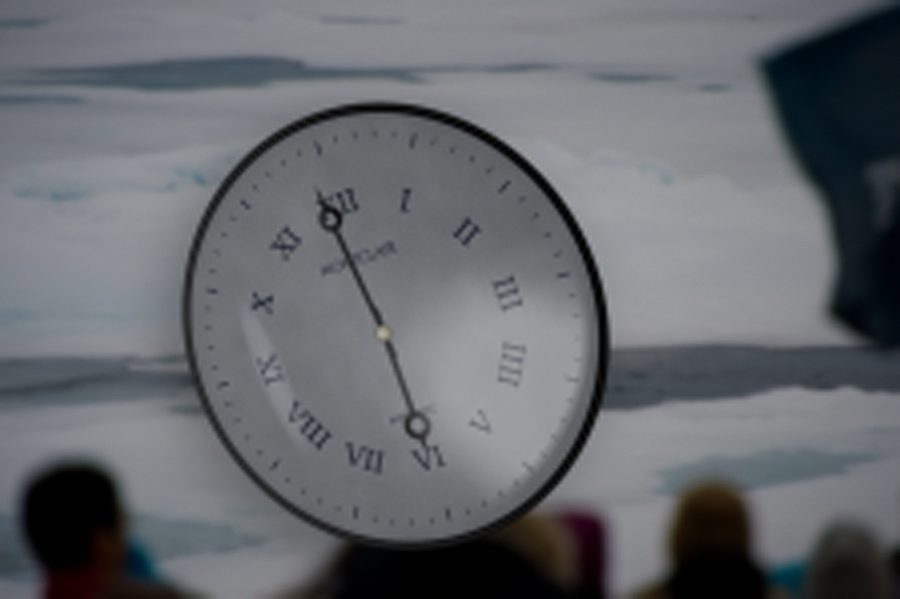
5:59
